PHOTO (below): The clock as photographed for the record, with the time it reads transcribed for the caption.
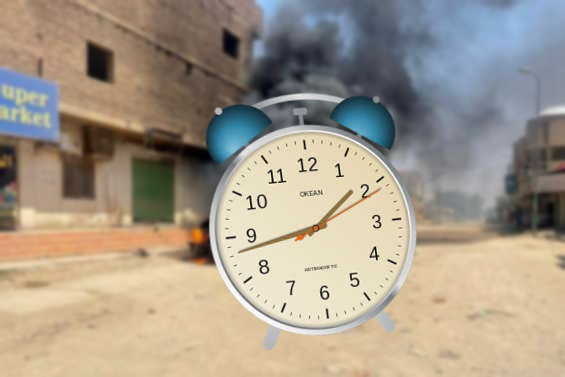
1:43:11
